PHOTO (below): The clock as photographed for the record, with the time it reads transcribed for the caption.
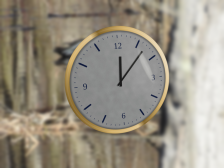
12:07
